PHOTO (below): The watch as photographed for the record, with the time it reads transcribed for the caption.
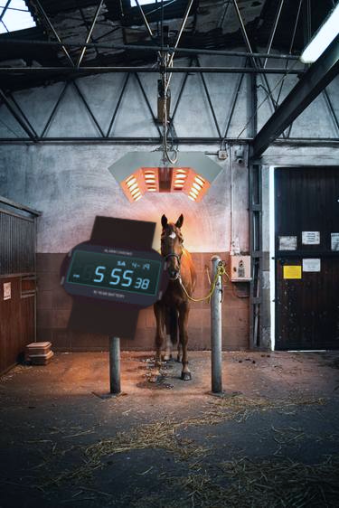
5:55:38
